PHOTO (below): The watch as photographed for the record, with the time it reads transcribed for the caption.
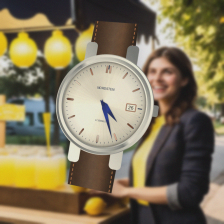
4:26
